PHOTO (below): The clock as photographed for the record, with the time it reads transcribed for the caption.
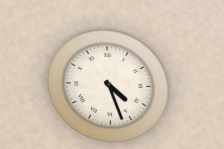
4:27
